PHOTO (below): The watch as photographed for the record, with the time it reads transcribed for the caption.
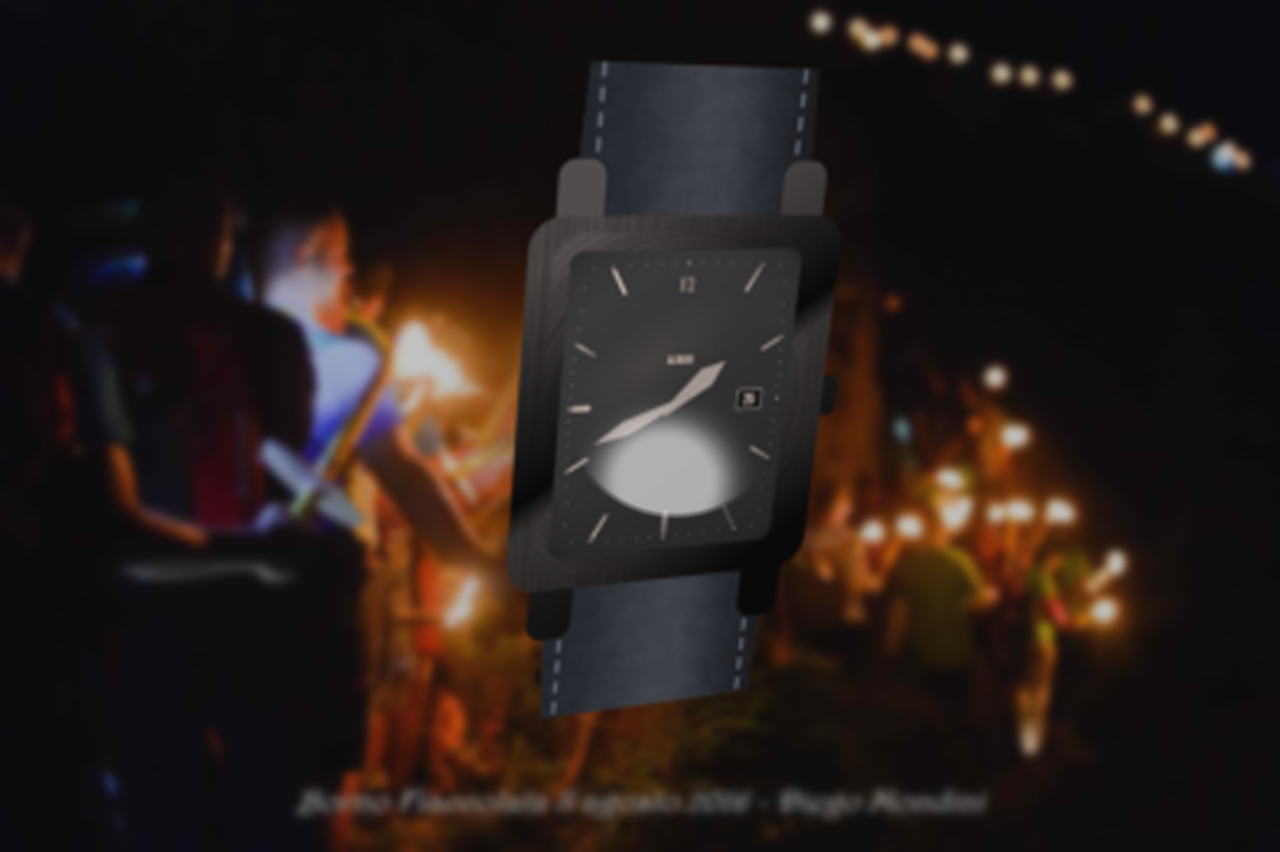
1:41
